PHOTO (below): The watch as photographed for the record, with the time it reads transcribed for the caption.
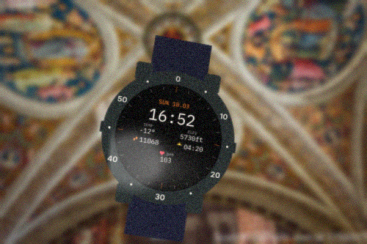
16:52
